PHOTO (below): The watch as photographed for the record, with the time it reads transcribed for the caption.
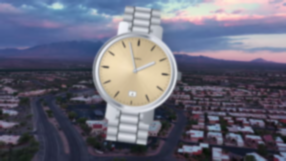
1:57
